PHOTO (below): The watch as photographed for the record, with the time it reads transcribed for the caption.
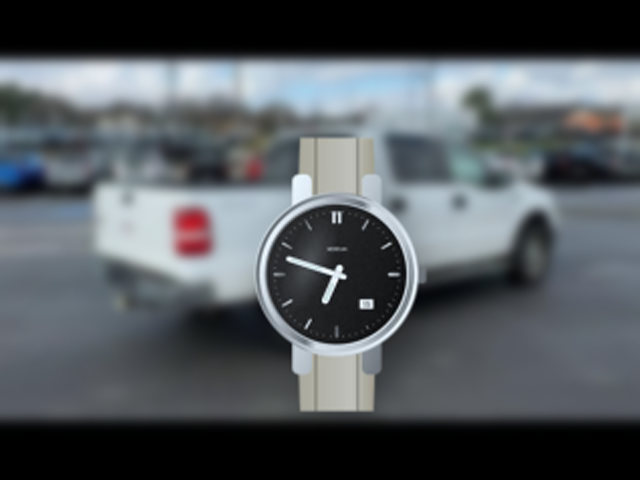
6:48
